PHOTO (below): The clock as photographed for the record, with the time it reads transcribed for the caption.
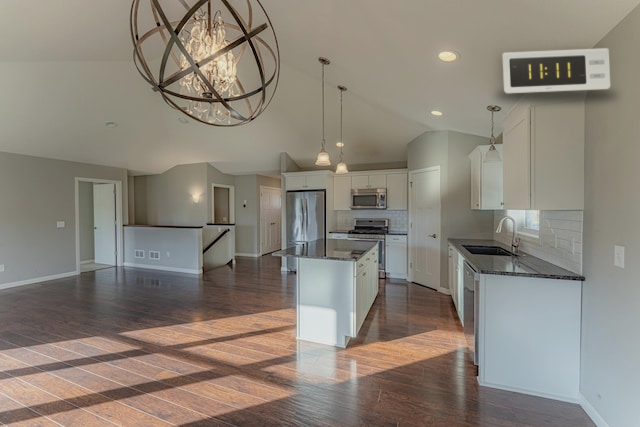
11:11
